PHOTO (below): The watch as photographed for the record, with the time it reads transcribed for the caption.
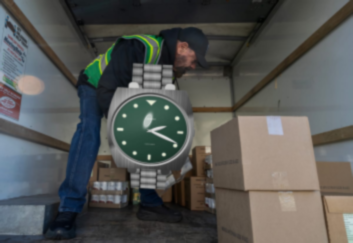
2:19
